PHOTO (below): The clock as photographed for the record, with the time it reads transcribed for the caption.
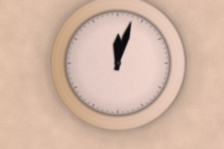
12:03
